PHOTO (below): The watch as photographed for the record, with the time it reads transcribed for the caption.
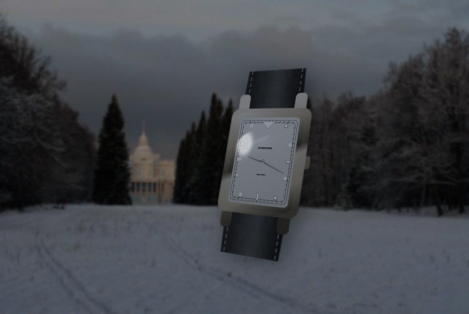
9:19
